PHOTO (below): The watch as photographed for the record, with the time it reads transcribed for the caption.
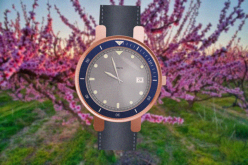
9:57
